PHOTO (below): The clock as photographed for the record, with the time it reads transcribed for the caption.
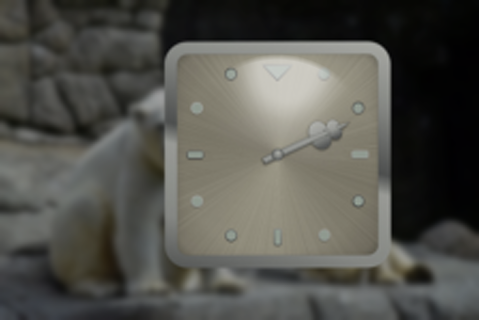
2:11
